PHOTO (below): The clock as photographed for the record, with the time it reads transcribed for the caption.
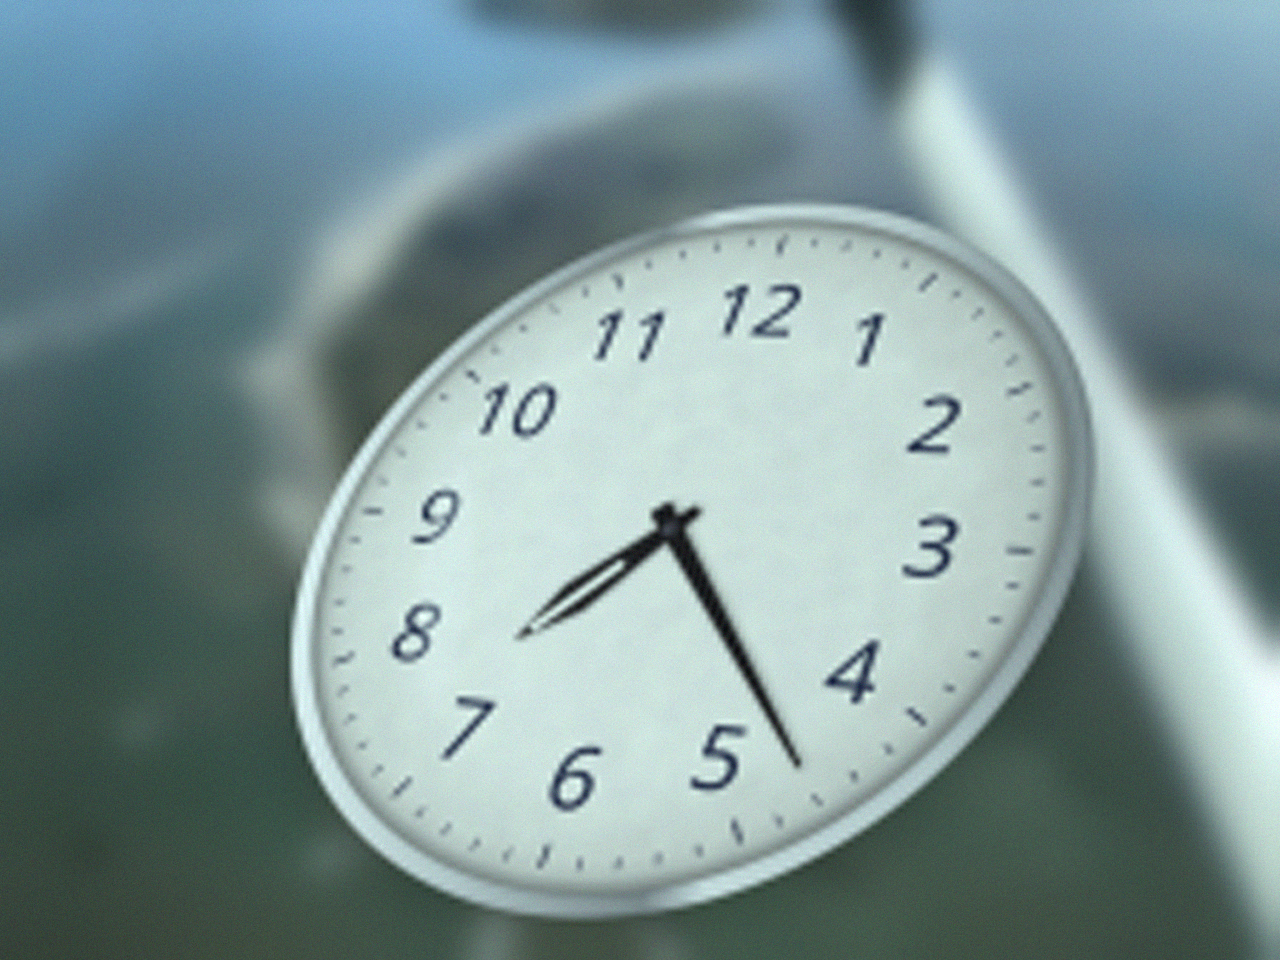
7:23
